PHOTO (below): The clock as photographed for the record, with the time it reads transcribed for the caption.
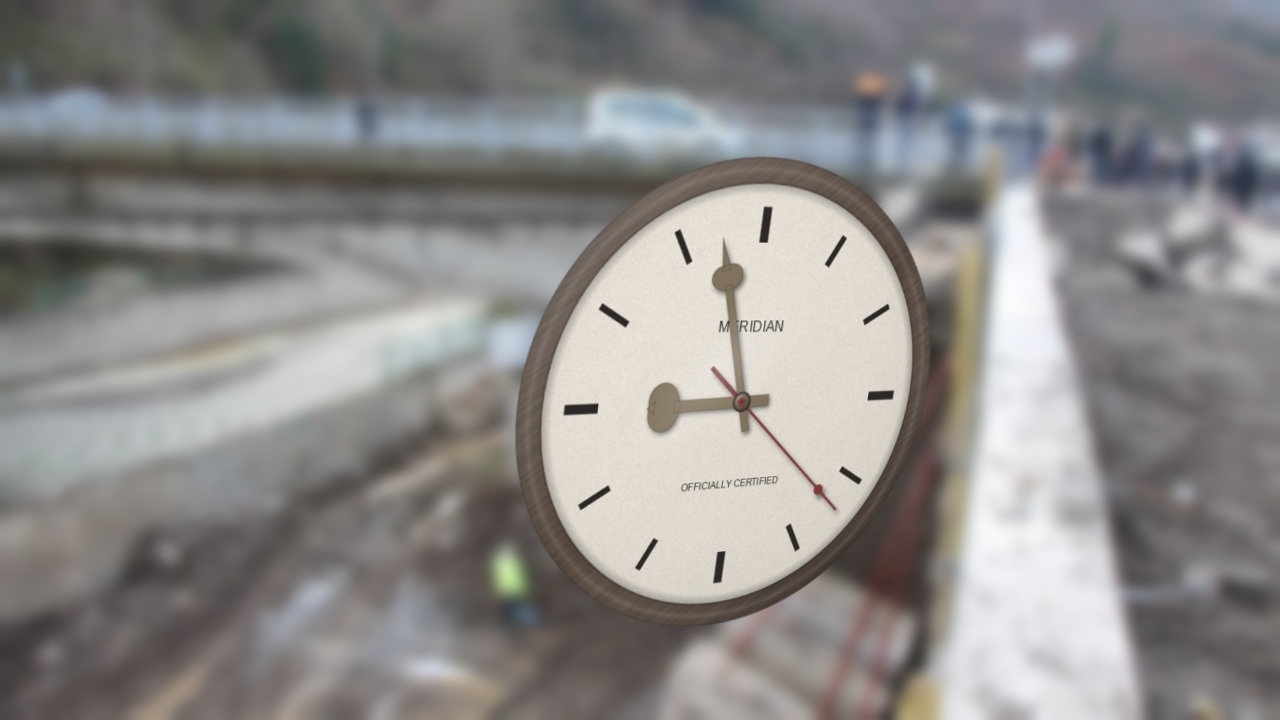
8:57:22
